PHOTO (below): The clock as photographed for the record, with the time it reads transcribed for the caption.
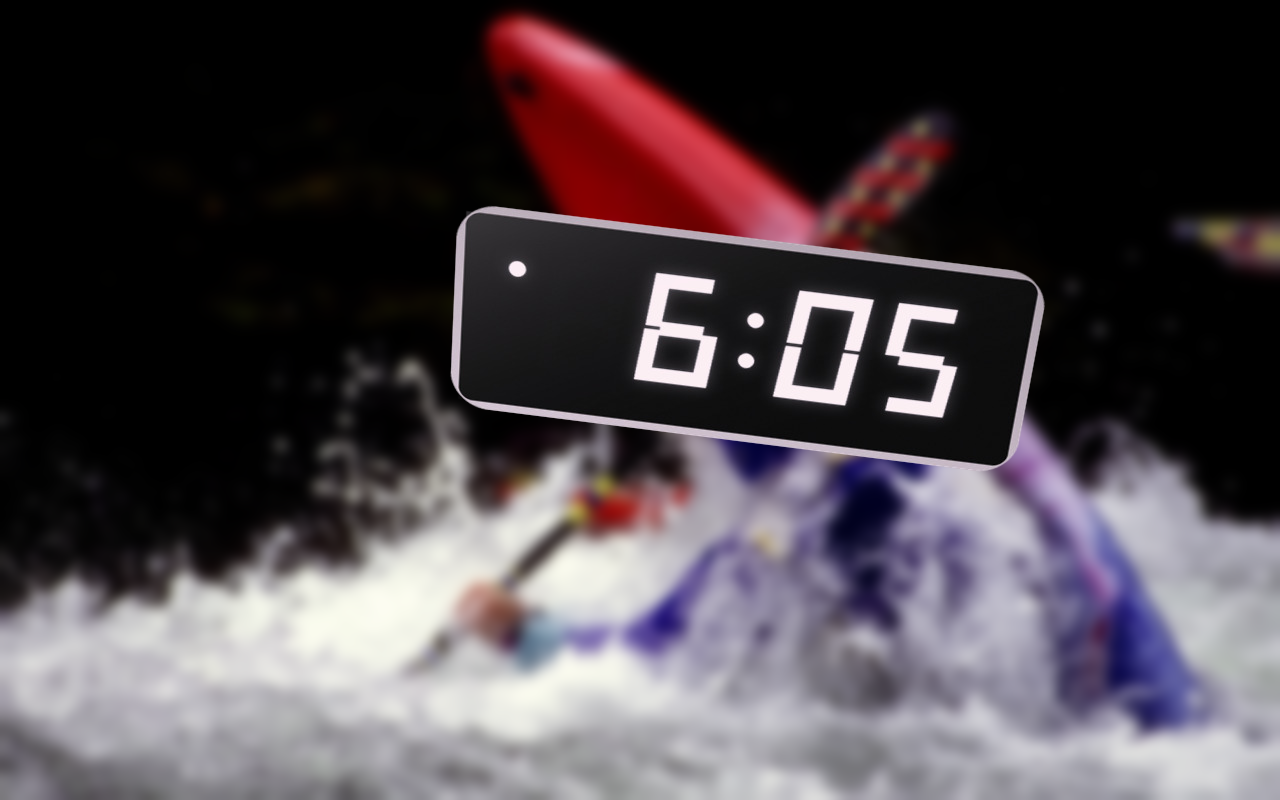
6:05
